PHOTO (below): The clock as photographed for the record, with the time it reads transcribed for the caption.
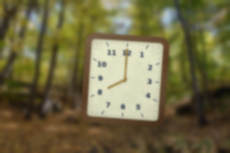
8:00
